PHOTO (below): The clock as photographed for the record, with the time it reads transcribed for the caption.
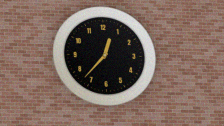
12:37
